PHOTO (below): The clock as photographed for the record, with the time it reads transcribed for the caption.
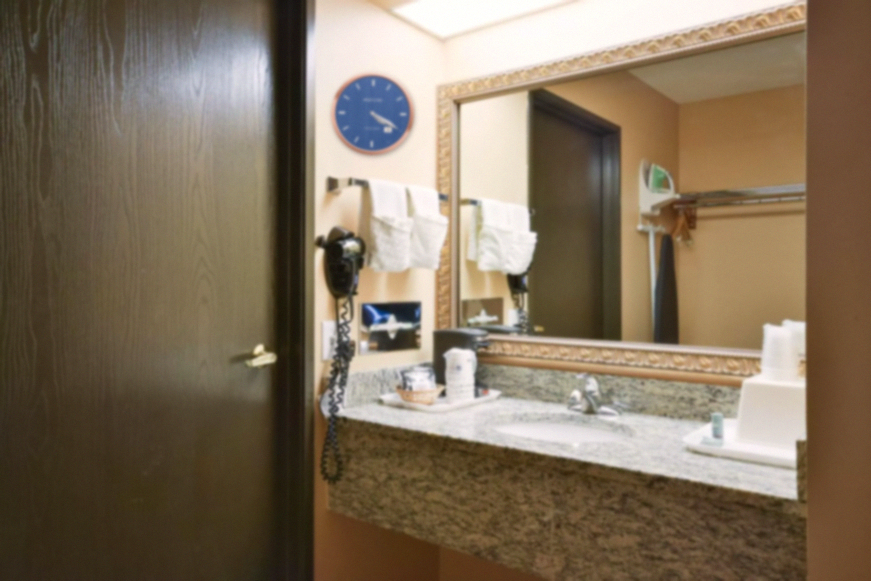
4:20
